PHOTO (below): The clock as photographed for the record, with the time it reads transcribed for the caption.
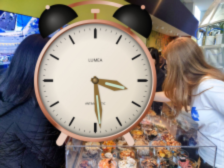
3:29
